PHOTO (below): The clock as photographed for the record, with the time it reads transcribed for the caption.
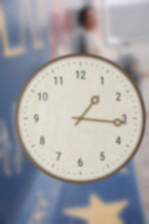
1:16
